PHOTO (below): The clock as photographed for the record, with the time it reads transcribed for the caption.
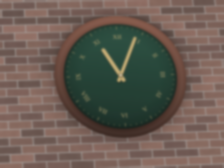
11:04
